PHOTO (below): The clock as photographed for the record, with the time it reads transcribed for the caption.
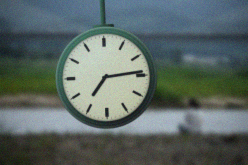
7:14
